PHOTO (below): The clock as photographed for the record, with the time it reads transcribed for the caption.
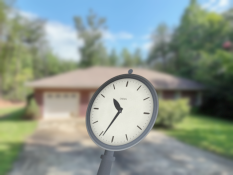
10:34
